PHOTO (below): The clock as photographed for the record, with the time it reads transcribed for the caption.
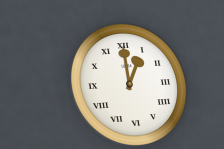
1:00
